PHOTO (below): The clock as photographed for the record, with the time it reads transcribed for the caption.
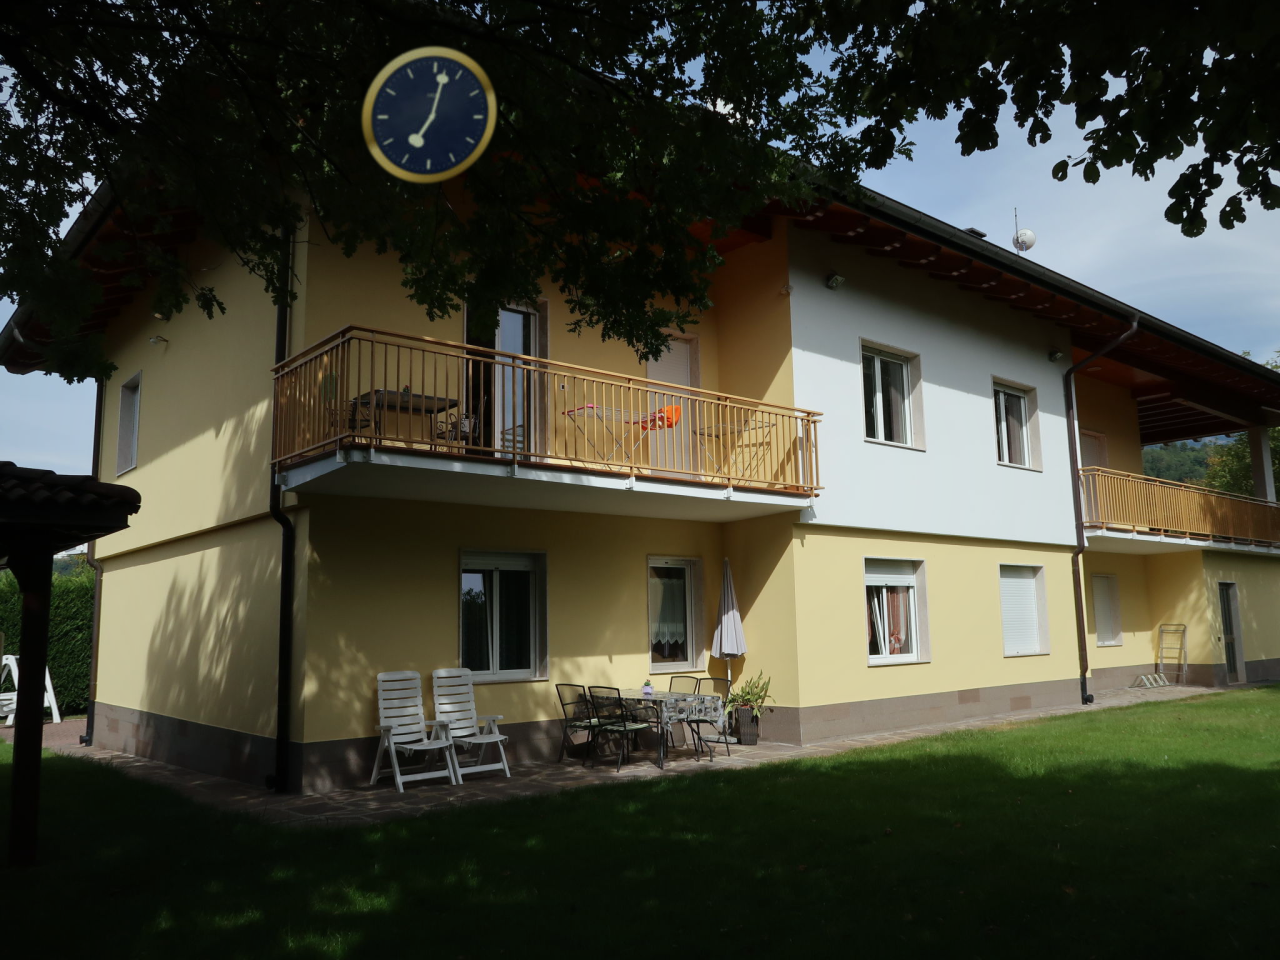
7:02
